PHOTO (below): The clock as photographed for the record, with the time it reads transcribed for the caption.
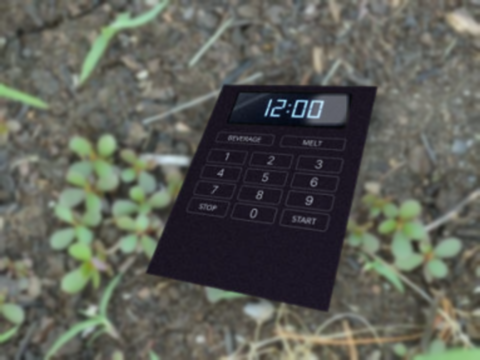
12:00
